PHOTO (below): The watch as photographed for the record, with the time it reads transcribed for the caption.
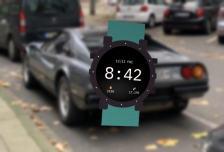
8:42
